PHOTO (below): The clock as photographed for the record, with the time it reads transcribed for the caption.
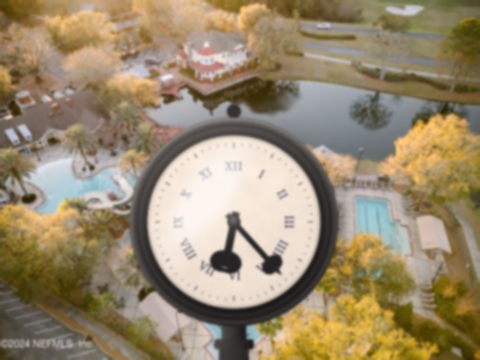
6:23
